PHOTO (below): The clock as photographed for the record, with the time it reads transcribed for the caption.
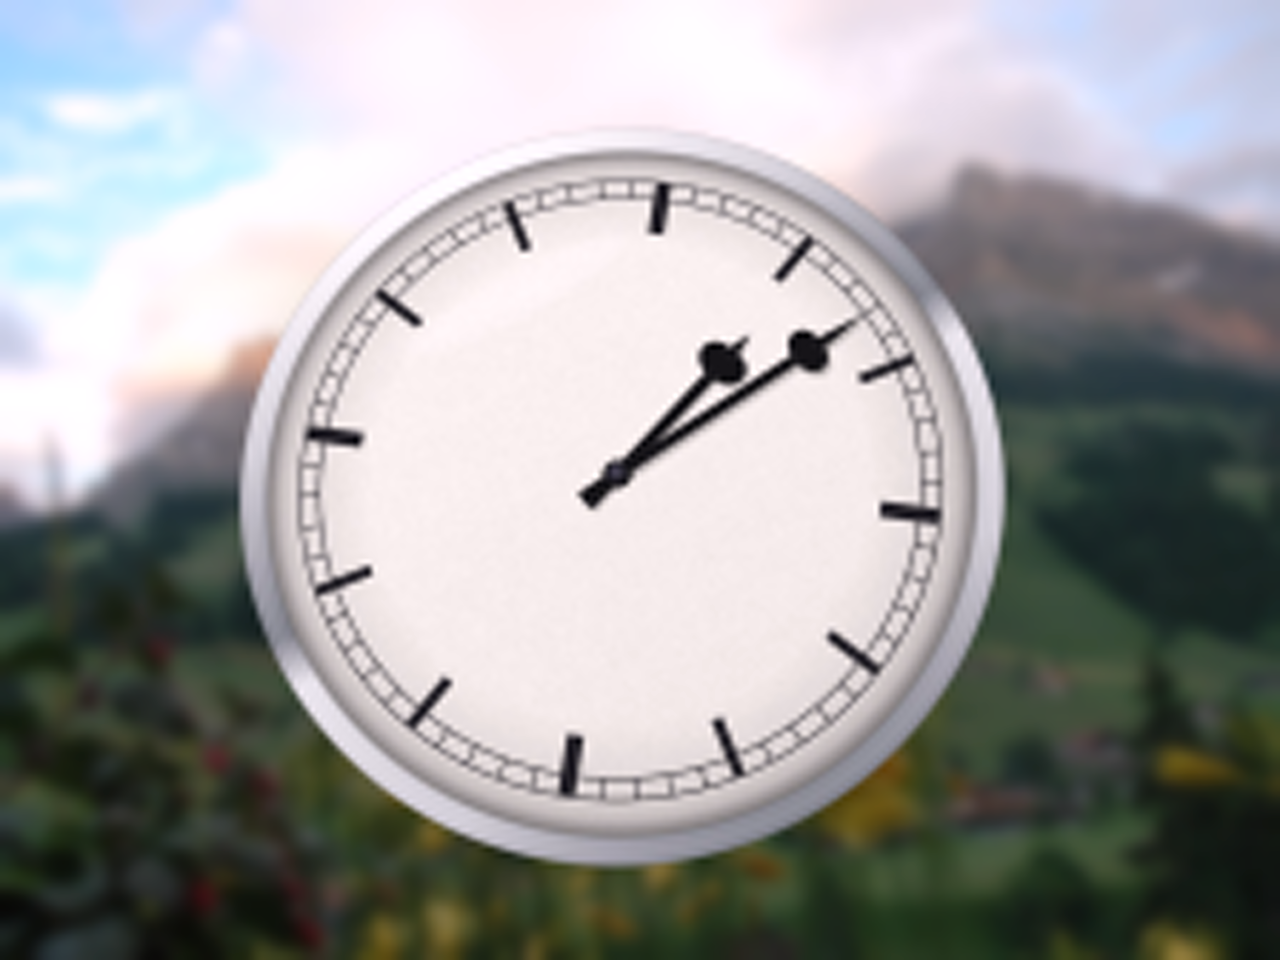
1:08
